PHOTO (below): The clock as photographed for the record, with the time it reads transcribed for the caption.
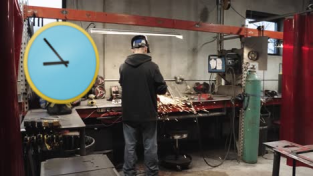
8:53
